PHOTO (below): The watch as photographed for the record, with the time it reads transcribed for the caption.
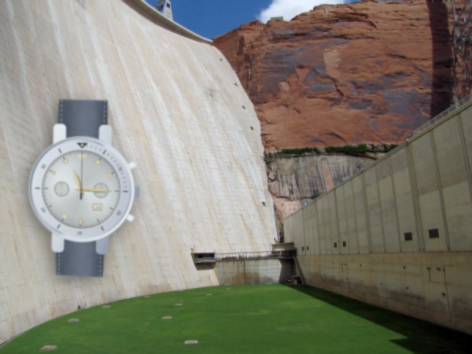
11:15
